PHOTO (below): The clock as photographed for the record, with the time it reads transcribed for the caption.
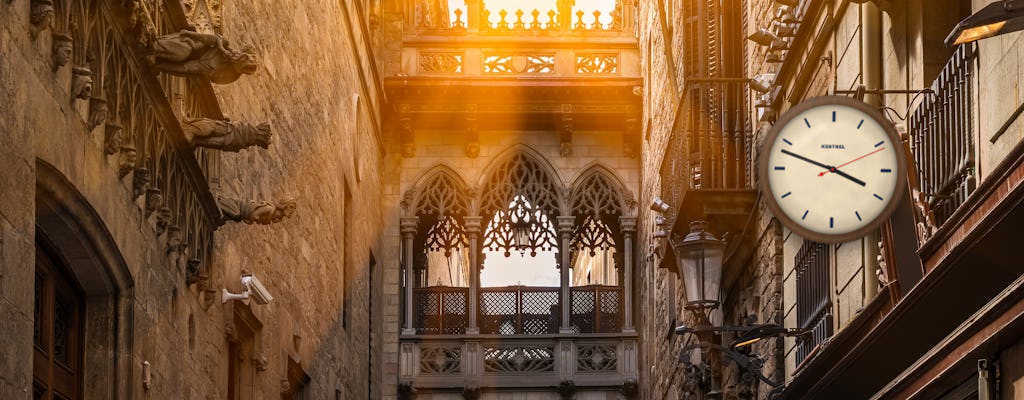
3:48:11
